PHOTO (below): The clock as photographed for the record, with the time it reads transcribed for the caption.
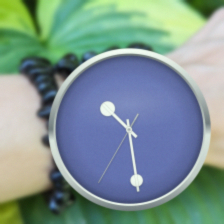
10:28:35
